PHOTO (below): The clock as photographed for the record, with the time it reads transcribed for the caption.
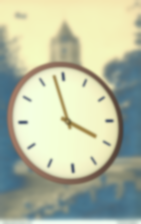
3:58
